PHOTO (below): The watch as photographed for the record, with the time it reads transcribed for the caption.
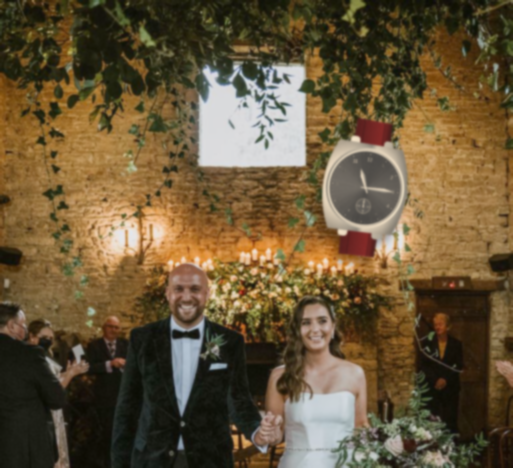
11:15
